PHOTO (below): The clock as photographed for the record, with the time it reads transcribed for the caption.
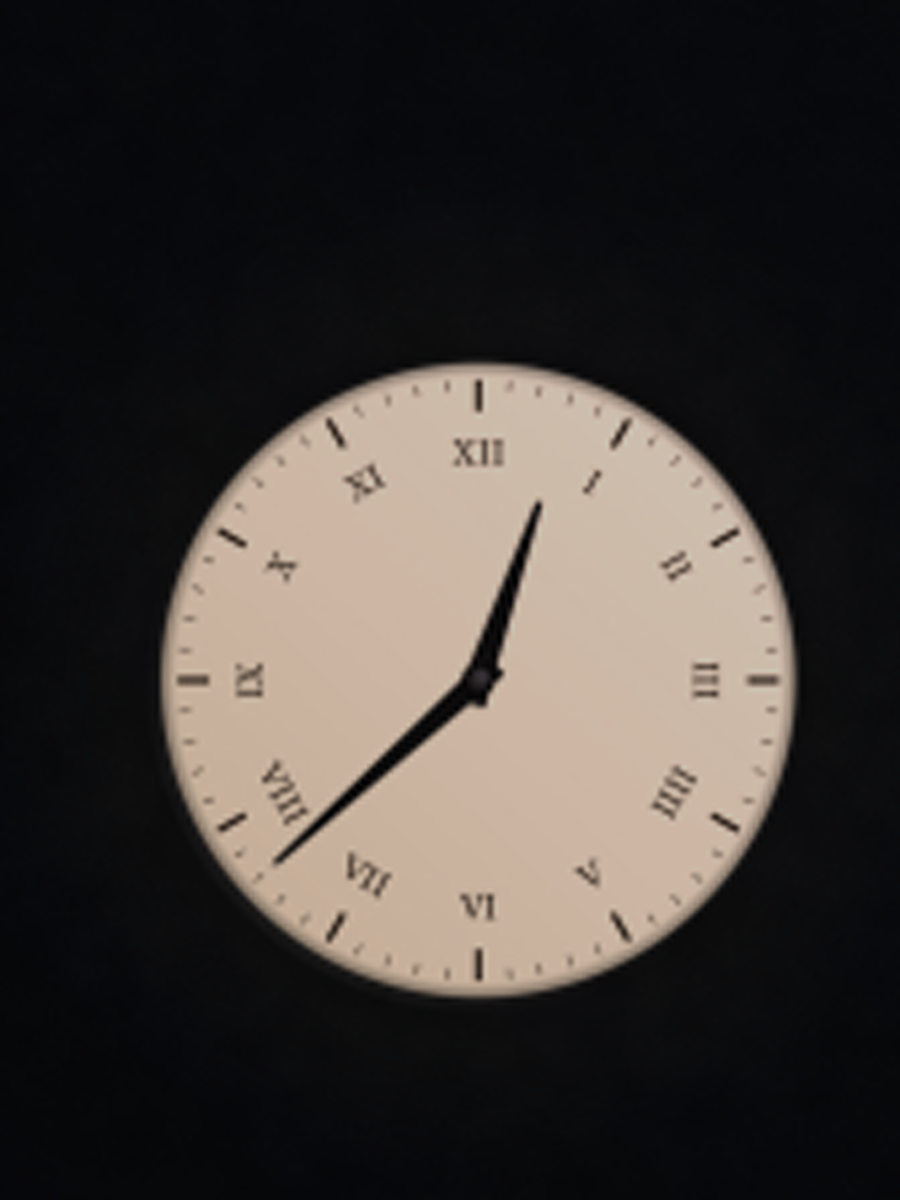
12:38
